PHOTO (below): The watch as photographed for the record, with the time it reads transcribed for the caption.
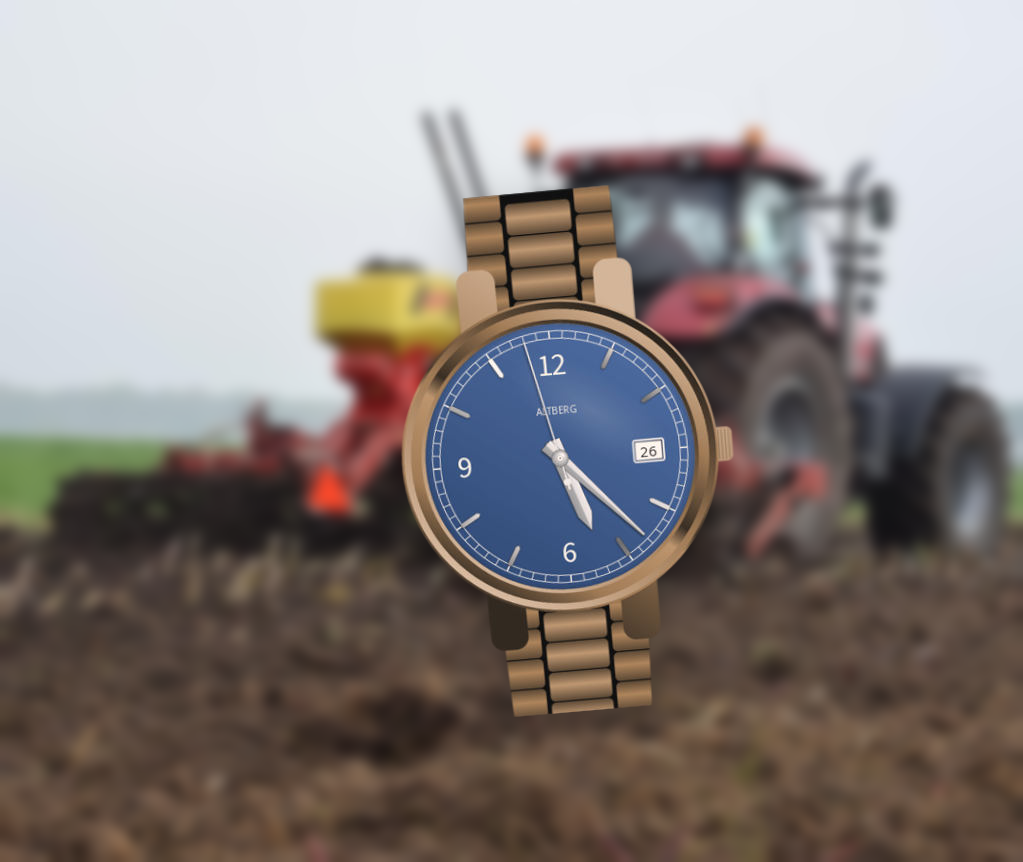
5:22:58
